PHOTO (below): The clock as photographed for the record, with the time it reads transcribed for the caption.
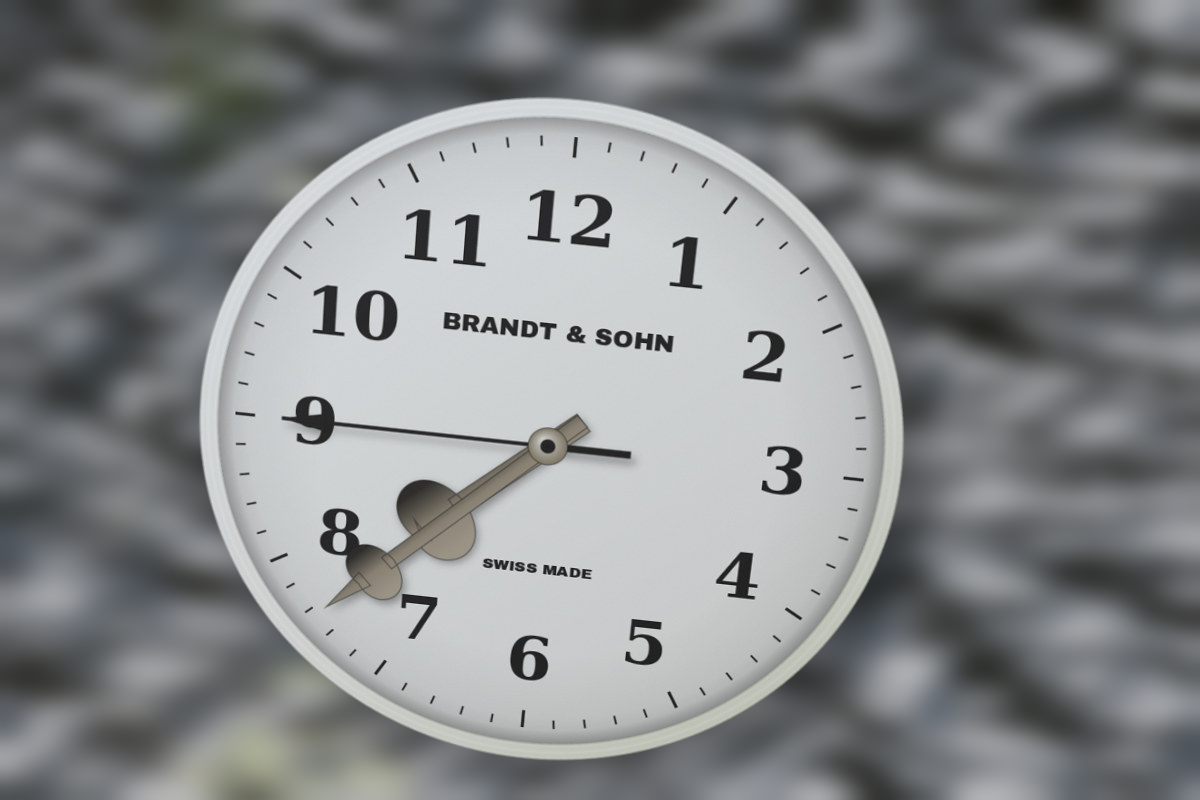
7:37:45
